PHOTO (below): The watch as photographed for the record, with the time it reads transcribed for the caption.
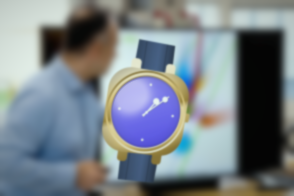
1:08
